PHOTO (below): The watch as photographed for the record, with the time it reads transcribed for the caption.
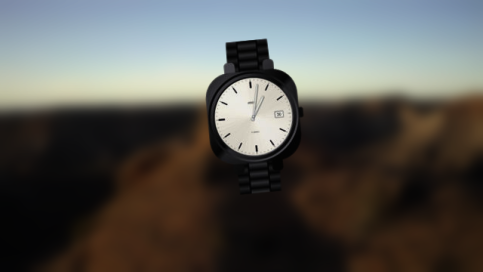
1:02
